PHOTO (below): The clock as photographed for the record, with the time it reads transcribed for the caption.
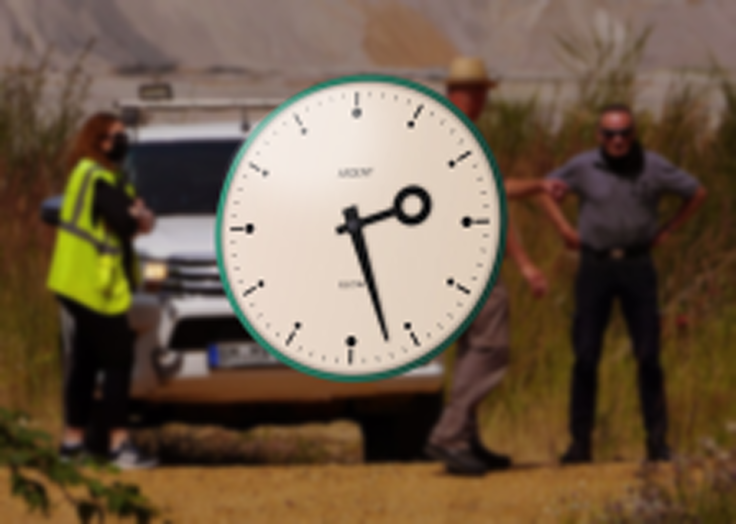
2:27
